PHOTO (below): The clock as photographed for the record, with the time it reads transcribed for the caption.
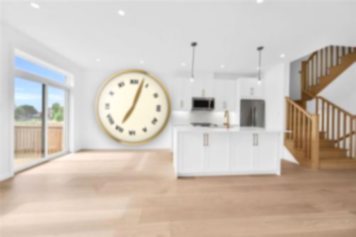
7:03
